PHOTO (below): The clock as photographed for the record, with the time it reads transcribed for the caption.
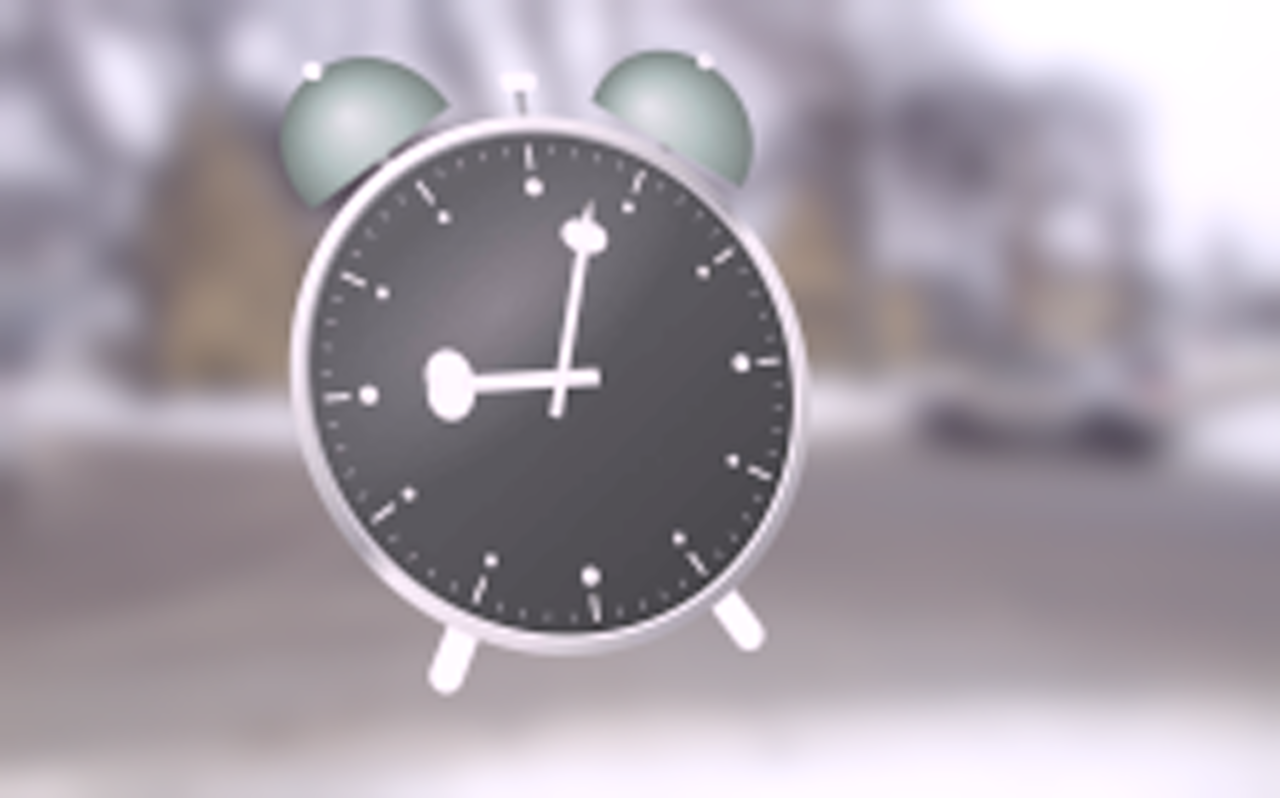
9:03
